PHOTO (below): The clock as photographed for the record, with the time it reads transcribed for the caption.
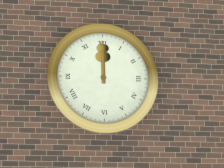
12:00
